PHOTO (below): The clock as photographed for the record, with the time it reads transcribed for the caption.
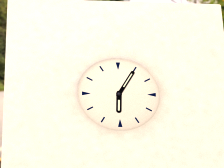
6:05
